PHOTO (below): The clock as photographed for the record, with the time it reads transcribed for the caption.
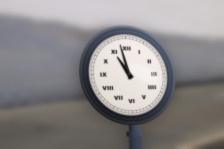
10:58
